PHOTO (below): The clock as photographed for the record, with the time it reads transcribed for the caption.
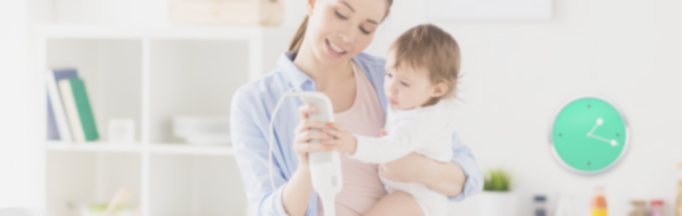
1:18
